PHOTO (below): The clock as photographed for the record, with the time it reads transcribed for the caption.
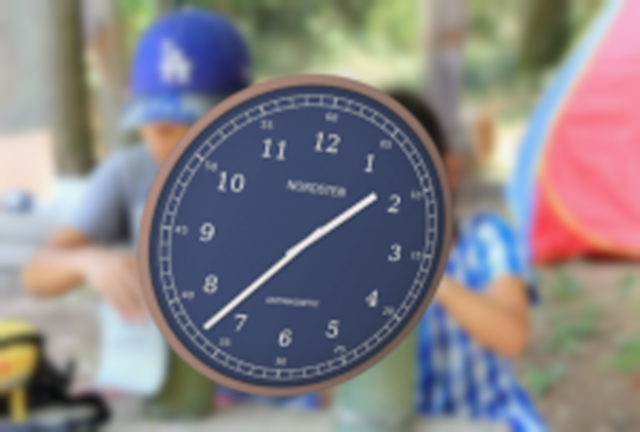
1:37
